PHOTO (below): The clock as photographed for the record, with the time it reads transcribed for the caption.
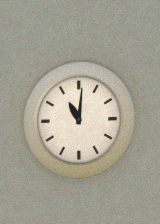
11:01
